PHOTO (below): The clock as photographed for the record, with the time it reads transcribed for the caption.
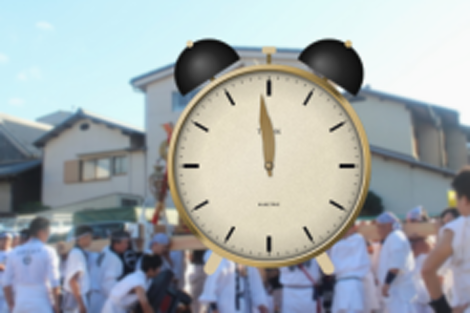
11:59
